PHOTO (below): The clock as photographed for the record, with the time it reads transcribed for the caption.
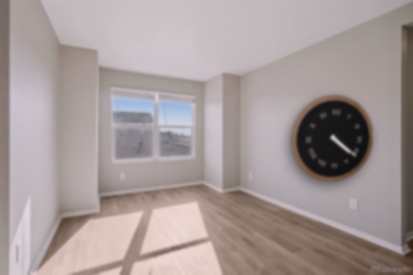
4:21
